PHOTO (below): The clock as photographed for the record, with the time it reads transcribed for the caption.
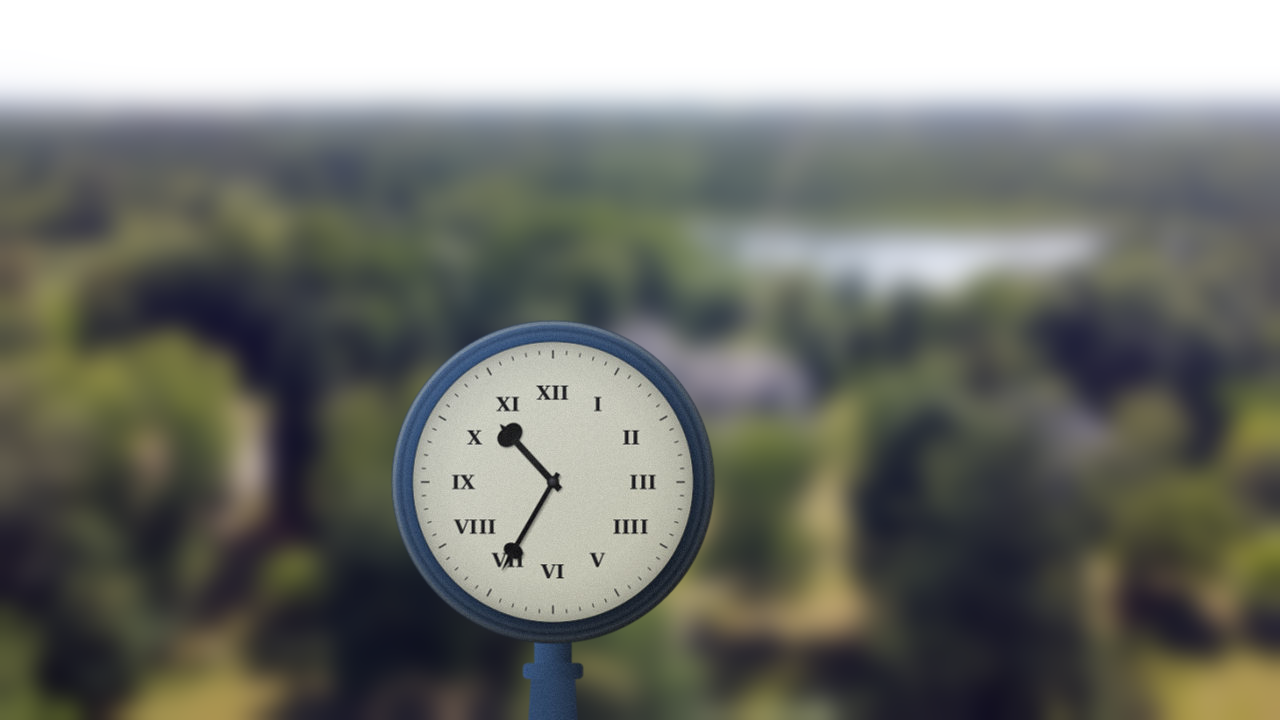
10:35
